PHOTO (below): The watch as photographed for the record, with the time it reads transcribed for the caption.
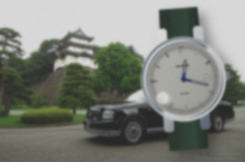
12:18
